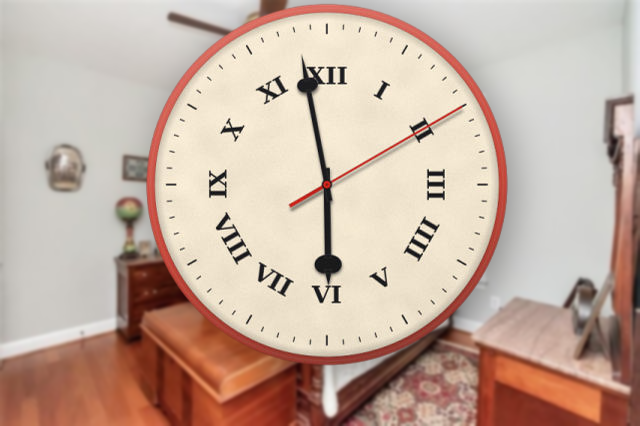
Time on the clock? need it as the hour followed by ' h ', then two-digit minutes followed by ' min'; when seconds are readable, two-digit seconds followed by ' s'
5 h 58 min 10 s
